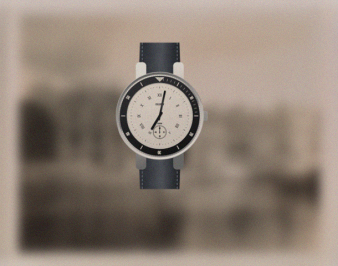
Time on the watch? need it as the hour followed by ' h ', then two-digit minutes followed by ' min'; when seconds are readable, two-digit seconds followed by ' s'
7 h 02 min
